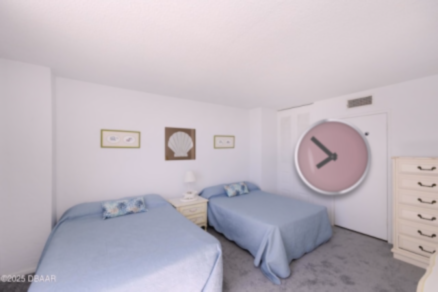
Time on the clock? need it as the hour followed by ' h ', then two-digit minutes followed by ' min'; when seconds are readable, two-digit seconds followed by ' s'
7 h 52 min
